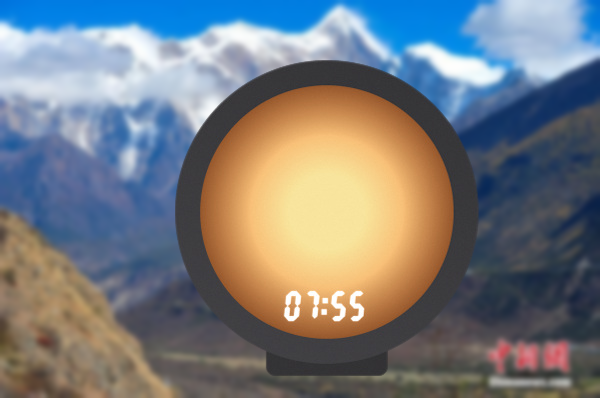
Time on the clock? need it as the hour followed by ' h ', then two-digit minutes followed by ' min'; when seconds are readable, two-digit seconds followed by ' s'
7 h 55 min
